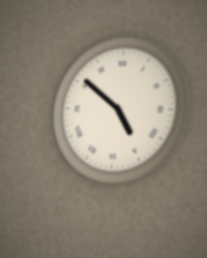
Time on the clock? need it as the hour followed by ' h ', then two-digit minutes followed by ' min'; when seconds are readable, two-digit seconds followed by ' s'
4 h 51 min
